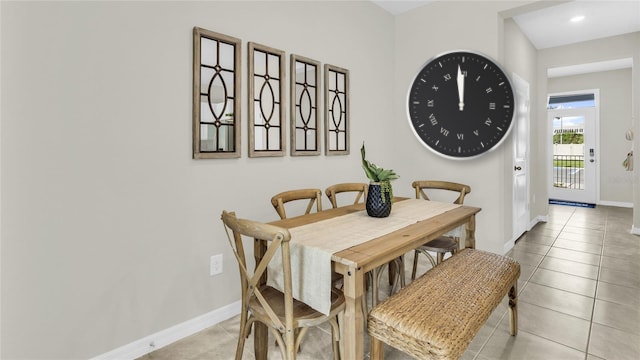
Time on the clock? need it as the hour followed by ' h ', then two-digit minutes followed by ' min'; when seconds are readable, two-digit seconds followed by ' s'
11 h 59 min
